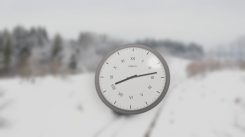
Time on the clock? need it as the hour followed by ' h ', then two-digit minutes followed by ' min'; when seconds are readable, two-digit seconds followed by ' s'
8 h 13 min
